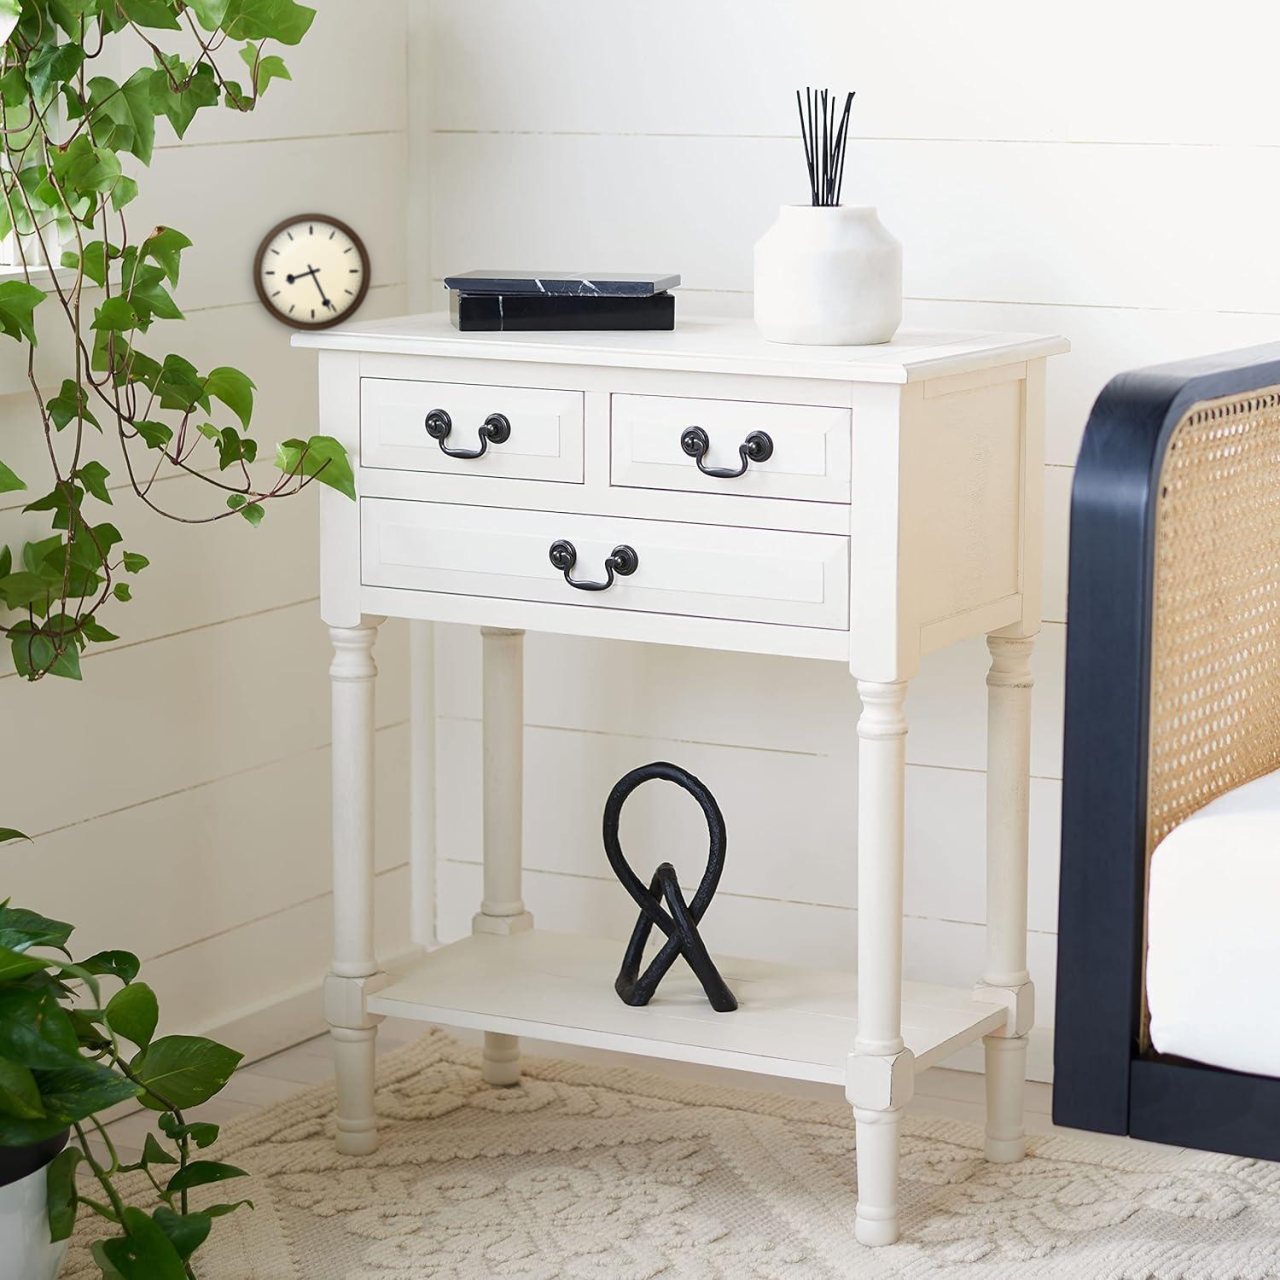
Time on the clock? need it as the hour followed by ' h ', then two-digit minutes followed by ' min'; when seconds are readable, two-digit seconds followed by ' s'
8 h 26 min
